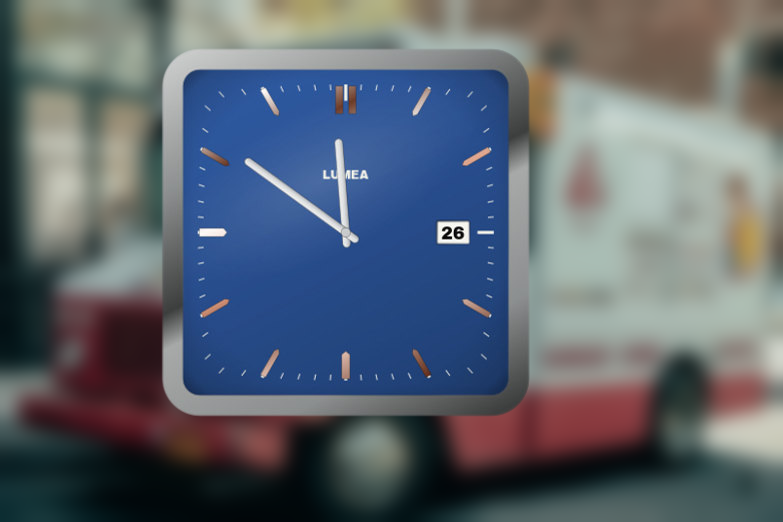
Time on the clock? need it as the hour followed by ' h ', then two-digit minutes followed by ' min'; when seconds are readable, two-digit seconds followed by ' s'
11 h 51 min
